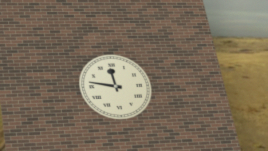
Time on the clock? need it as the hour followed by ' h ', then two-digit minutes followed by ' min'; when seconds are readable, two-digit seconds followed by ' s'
11 h 47 min
